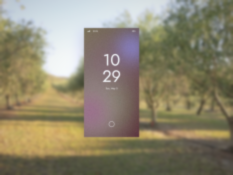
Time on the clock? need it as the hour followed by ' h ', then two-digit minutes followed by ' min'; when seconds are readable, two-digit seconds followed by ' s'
10 h 29 min
